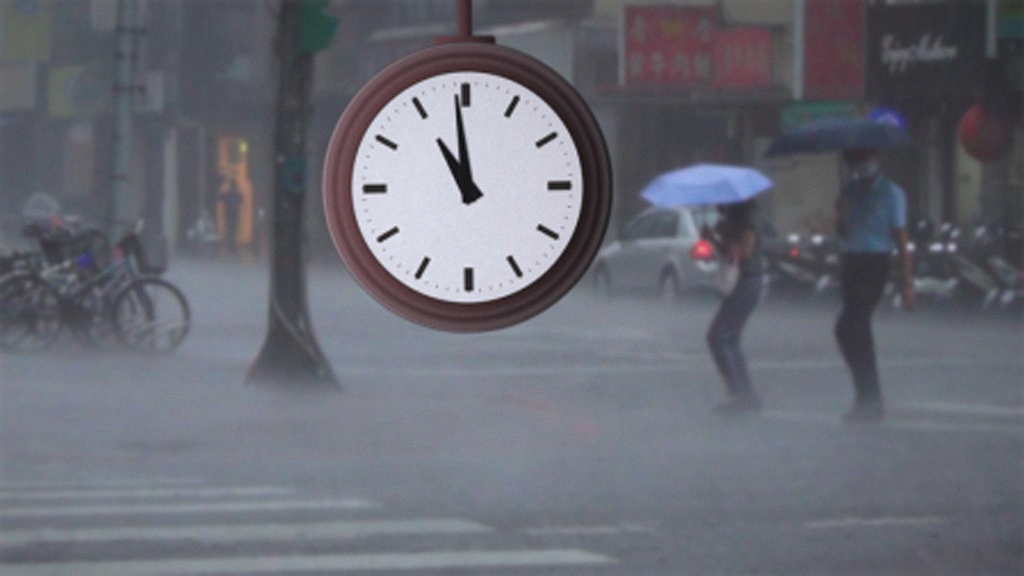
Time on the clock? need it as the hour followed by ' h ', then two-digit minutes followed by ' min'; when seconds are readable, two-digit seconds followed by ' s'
10 h 59 min
